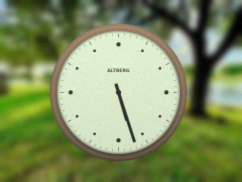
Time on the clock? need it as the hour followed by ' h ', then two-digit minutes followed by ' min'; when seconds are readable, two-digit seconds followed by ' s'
5 h 27 min
